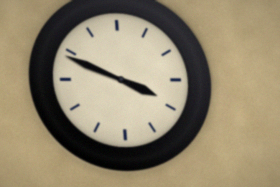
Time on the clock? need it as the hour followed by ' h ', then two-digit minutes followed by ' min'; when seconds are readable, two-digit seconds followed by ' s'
3 h 49 min
